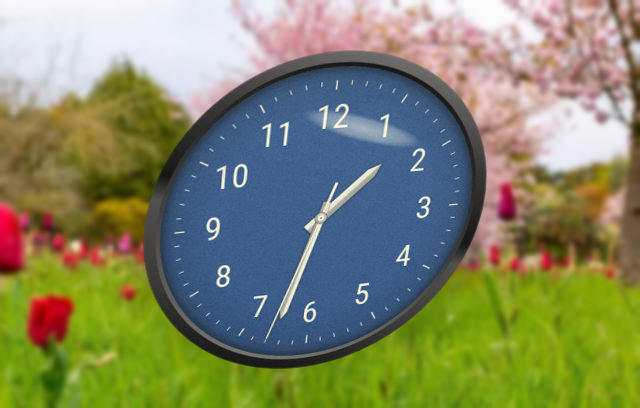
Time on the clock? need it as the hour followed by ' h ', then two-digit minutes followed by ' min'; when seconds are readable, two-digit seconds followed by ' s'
1 h 32 min 33 s
